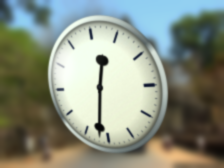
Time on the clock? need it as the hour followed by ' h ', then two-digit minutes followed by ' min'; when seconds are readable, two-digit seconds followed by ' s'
12 h 32 min
